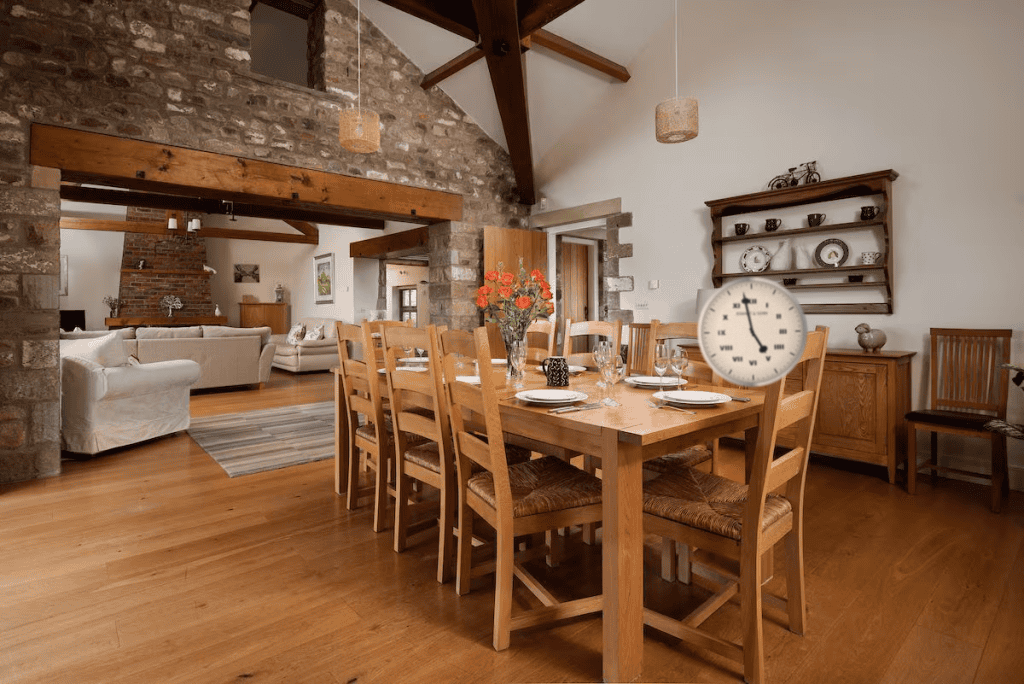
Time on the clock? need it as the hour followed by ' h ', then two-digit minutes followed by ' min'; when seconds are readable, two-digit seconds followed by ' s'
4 h 58 min
